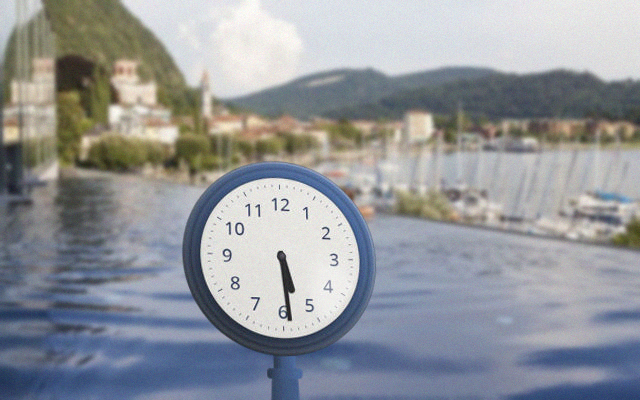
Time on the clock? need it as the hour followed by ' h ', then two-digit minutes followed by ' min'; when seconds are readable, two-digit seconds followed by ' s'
5 h 29 min
